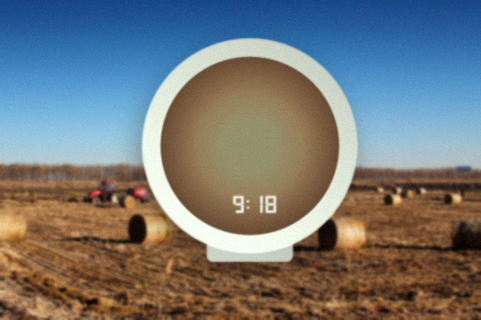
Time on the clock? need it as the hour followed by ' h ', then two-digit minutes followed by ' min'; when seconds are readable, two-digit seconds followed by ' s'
9 h 18 min
